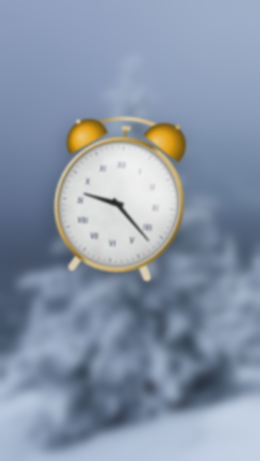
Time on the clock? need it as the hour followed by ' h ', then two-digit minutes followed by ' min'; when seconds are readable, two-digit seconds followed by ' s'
9 h 22 min
